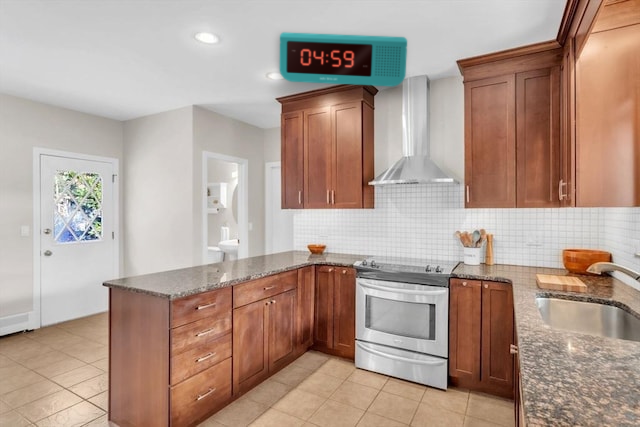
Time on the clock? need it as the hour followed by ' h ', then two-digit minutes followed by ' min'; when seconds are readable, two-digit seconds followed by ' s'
4 h 59 min
